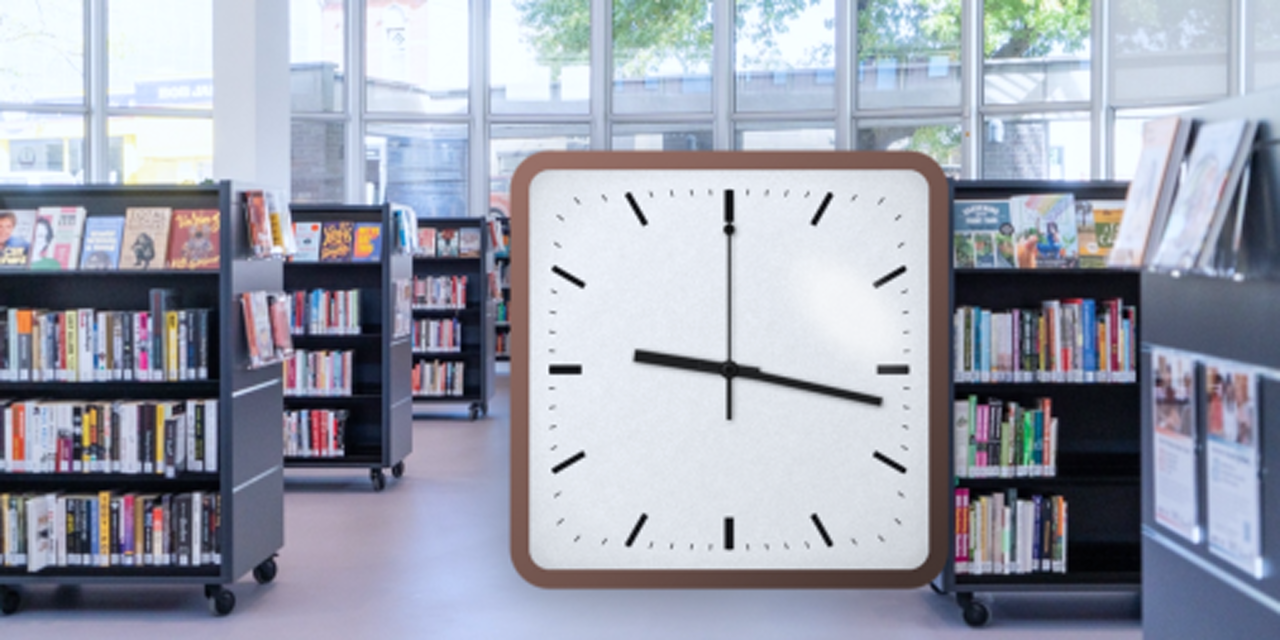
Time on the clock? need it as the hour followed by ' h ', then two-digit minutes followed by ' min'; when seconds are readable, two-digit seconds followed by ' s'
9 h 17 min 00 s
